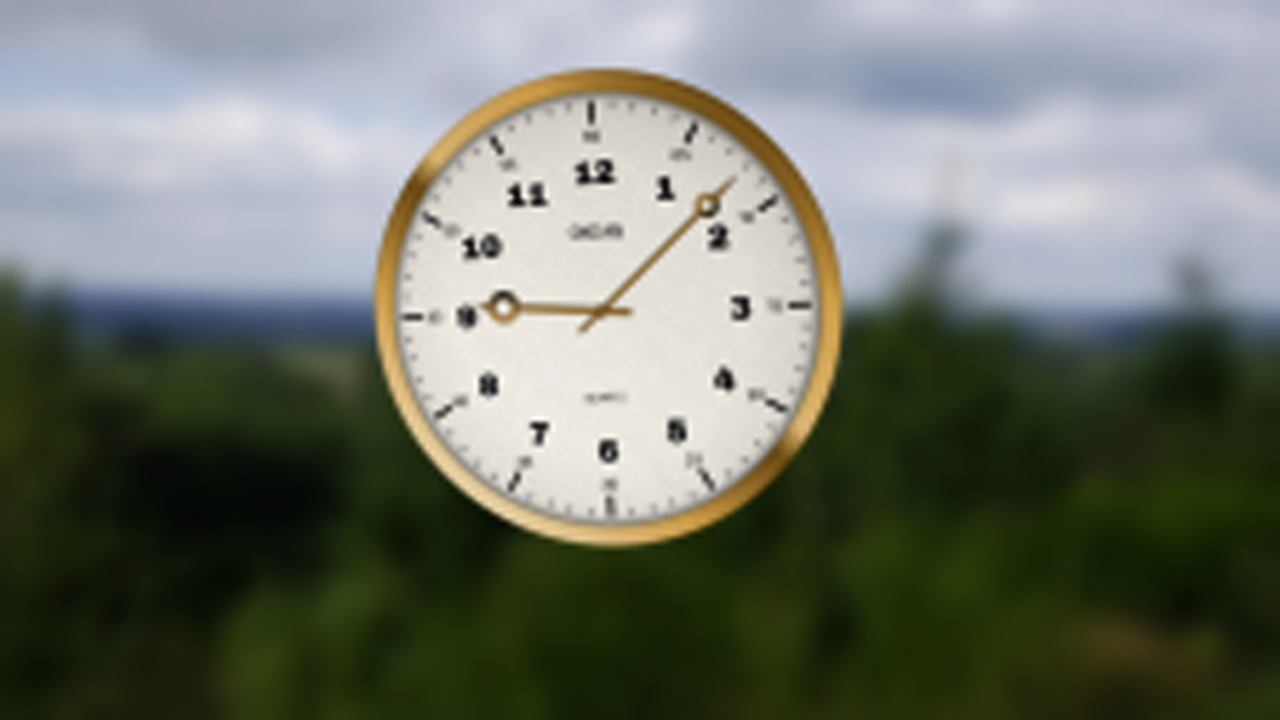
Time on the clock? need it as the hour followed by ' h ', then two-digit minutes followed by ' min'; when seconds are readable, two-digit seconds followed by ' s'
9 h 08 min
